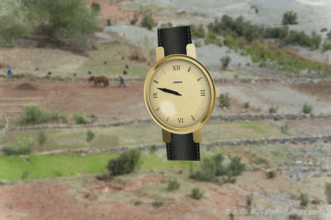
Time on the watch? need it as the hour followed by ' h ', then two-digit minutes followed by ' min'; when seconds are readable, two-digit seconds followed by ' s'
9 h 48 min
